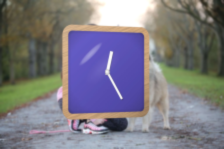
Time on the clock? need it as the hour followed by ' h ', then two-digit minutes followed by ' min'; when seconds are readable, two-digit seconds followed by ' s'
12 h 25 min
